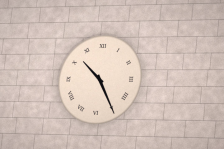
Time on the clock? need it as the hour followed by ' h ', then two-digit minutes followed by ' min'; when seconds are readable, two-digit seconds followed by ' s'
10 h 25 min
